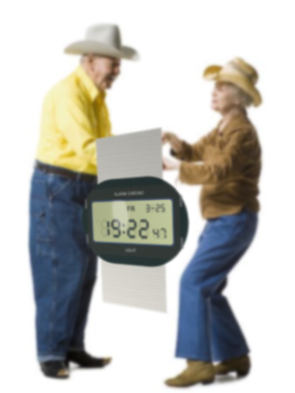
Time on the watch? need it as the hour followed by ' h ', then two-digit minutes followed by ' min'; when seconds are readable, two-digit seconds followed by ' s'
19 h 22 min
